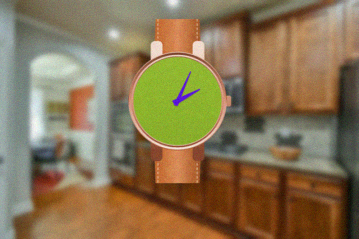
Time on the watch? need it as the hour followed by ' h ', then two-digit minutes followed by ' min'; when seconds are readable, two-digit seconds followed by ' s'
2 h 04 min
